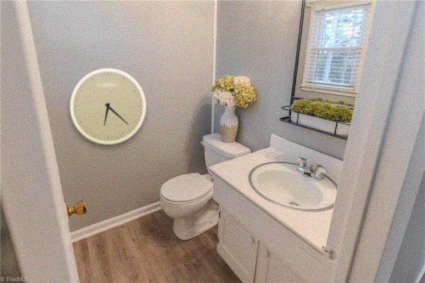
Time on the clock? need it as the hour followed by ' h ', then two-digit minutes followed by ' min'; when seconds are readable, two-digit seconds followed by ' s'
6 h 22 min
